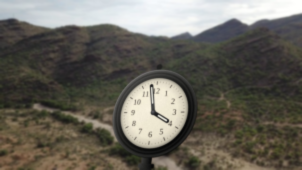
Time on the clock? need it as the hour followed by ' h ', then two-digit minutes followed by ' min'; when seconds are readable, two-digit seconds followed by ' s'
3 h 58 min
